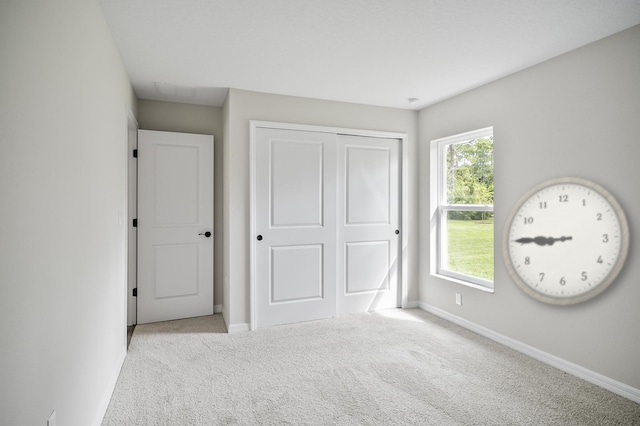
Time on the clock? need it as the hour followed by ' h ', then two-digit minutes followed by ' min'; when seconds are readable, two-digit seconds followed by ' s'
8 h 45 min
